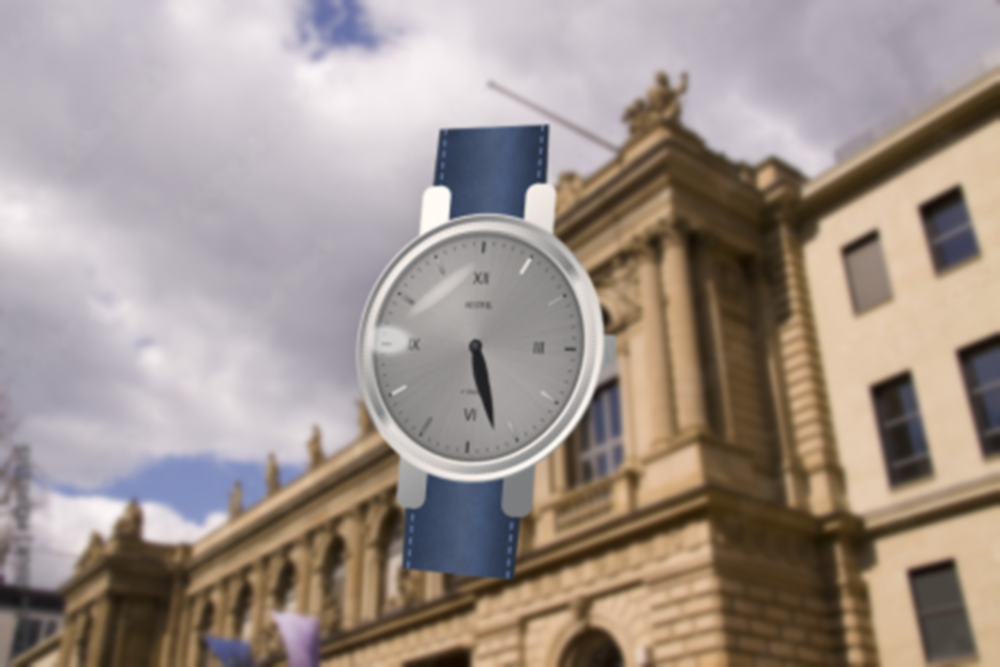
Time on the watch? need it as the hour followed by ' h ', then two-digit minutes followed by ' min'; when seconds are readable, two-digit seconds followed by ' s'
5 h 27 min
